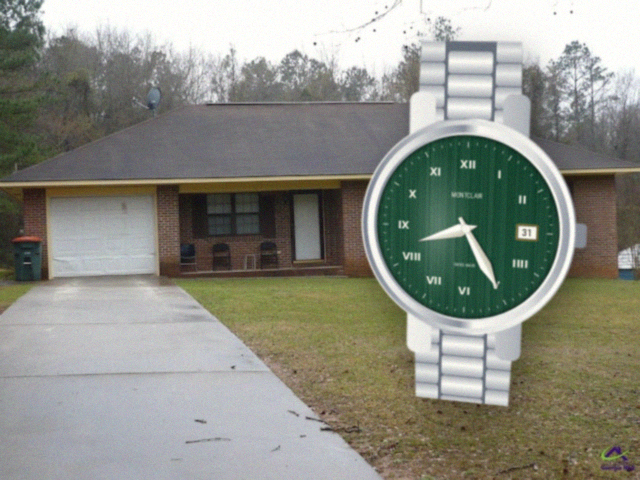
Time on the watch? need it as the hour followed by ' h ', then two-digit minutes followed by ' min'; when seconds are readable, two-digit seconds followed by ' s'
8 h 25 min
